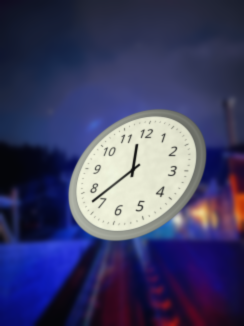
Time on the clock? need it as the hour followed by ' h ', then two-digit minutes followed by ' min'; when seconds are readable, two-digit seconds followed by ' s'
11 h 37 min
